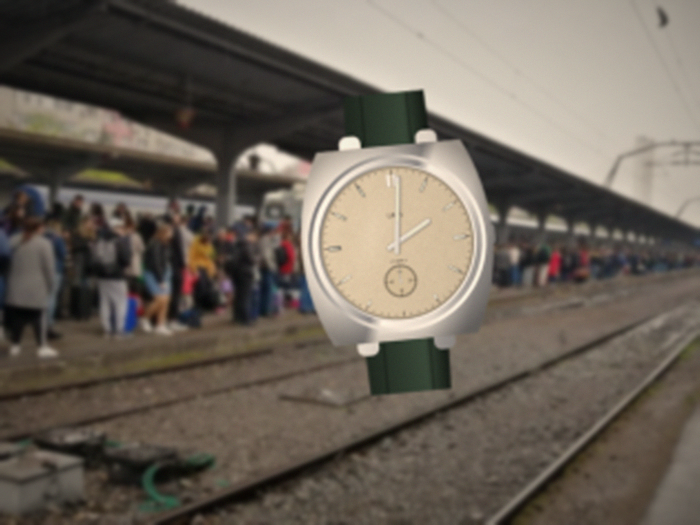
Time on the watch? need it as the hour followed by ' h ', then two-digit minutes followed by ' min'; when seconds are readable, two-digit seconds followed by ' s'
2 h 01 min
